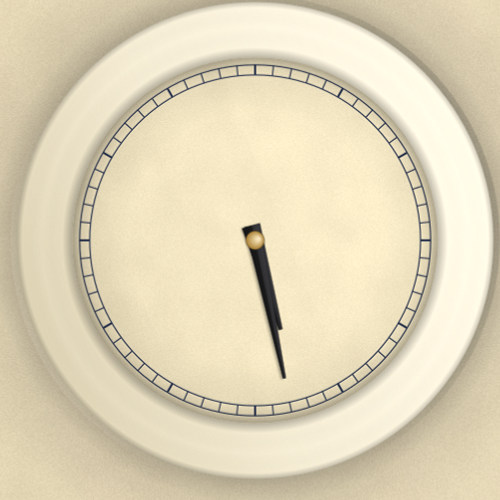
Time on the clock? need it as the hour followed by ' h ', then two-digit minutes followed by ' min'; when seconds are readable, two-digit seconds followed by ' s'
5 h 28 min
